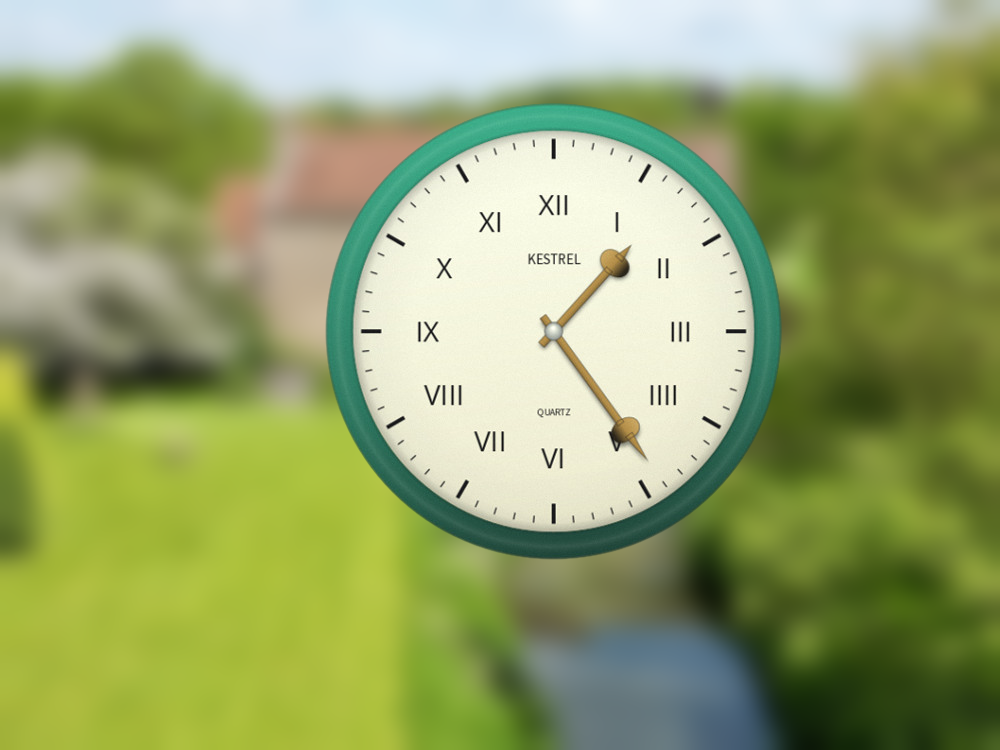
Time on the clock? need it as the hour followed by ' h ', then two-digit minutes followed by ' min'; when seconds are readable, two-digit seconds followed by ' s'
1 h 24 min
